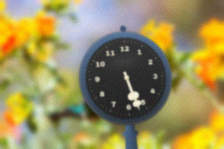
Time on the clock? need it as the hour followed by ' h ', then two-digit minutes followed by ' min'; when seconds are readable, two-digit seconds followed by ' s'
5 h 27 min
